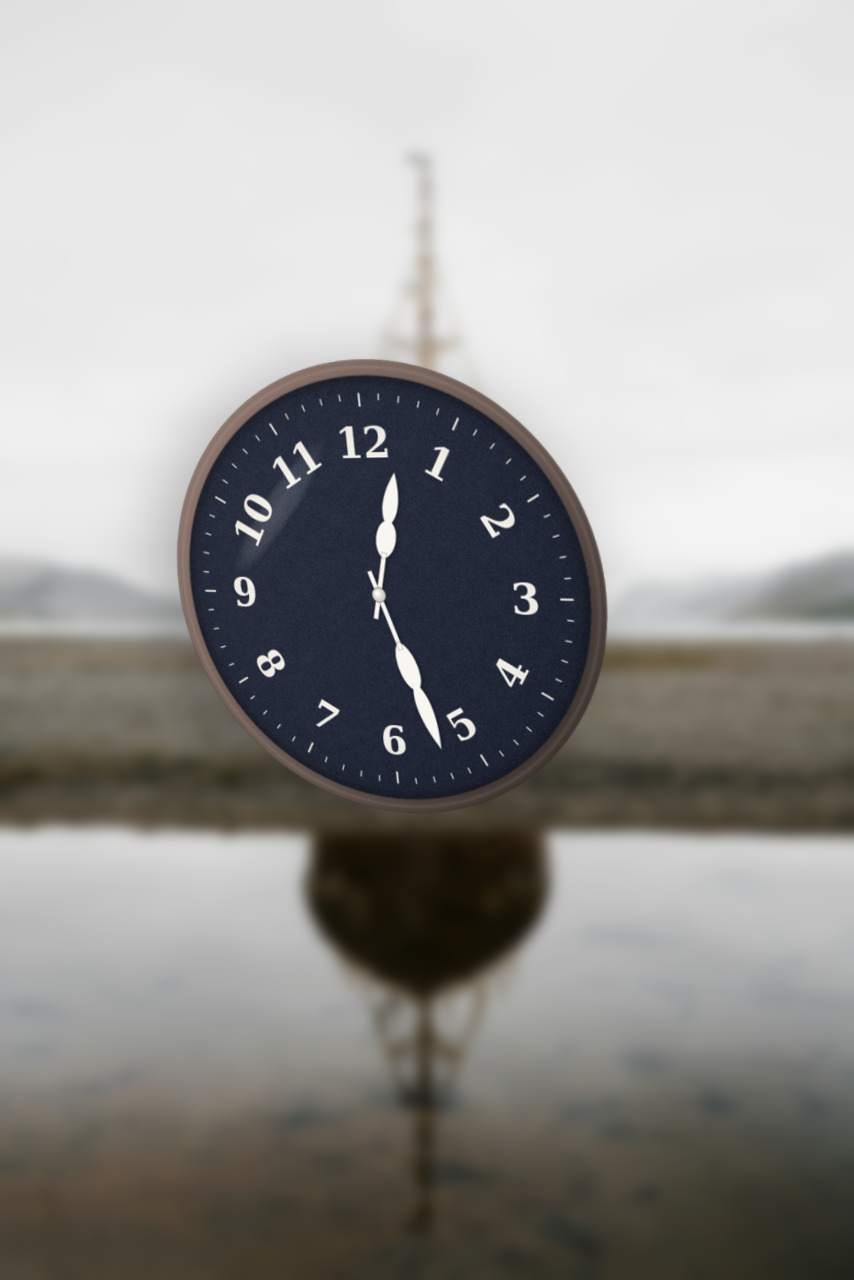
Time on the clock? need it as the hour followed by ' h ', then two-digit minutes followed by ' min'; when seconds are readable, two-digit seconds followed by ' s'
12 h 27 min
